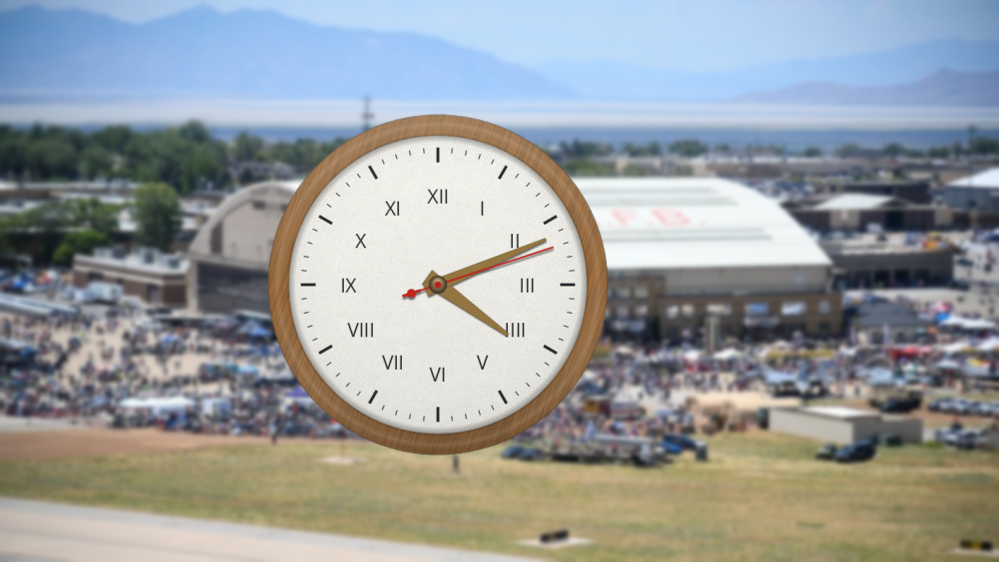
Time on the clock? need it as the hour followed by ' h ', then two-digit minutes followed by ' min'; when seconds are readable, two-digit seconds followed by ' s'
4 h 11 min 12 s
